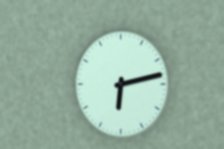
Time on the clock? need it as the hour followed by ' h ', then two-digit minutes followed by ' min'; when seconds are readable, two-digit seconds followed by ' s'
6 h 13 min
